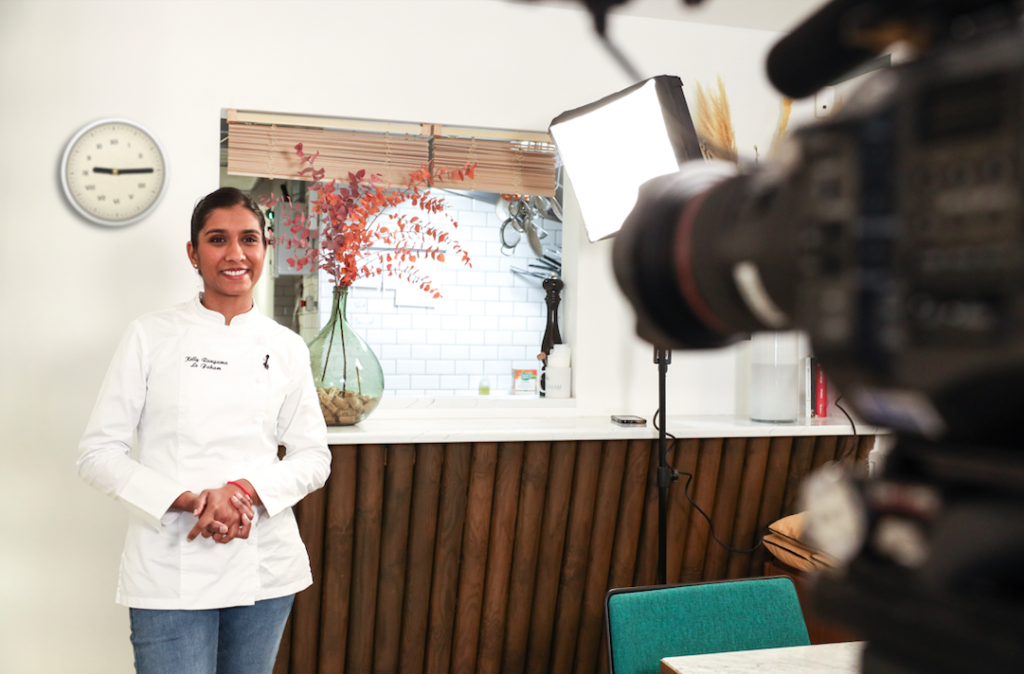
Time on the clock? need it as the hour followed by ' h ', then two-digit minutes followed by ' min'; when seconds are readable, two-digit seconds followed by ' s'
9 h 15 min
